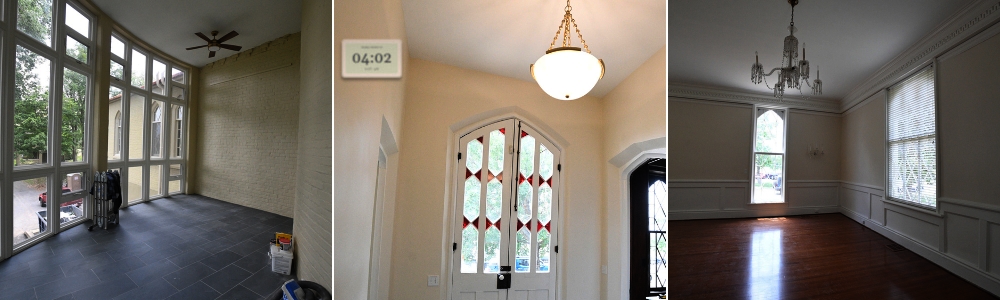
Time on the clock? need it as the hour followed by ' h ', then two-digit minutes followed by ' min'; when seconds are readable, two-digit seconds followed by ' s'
4 h 02 min
